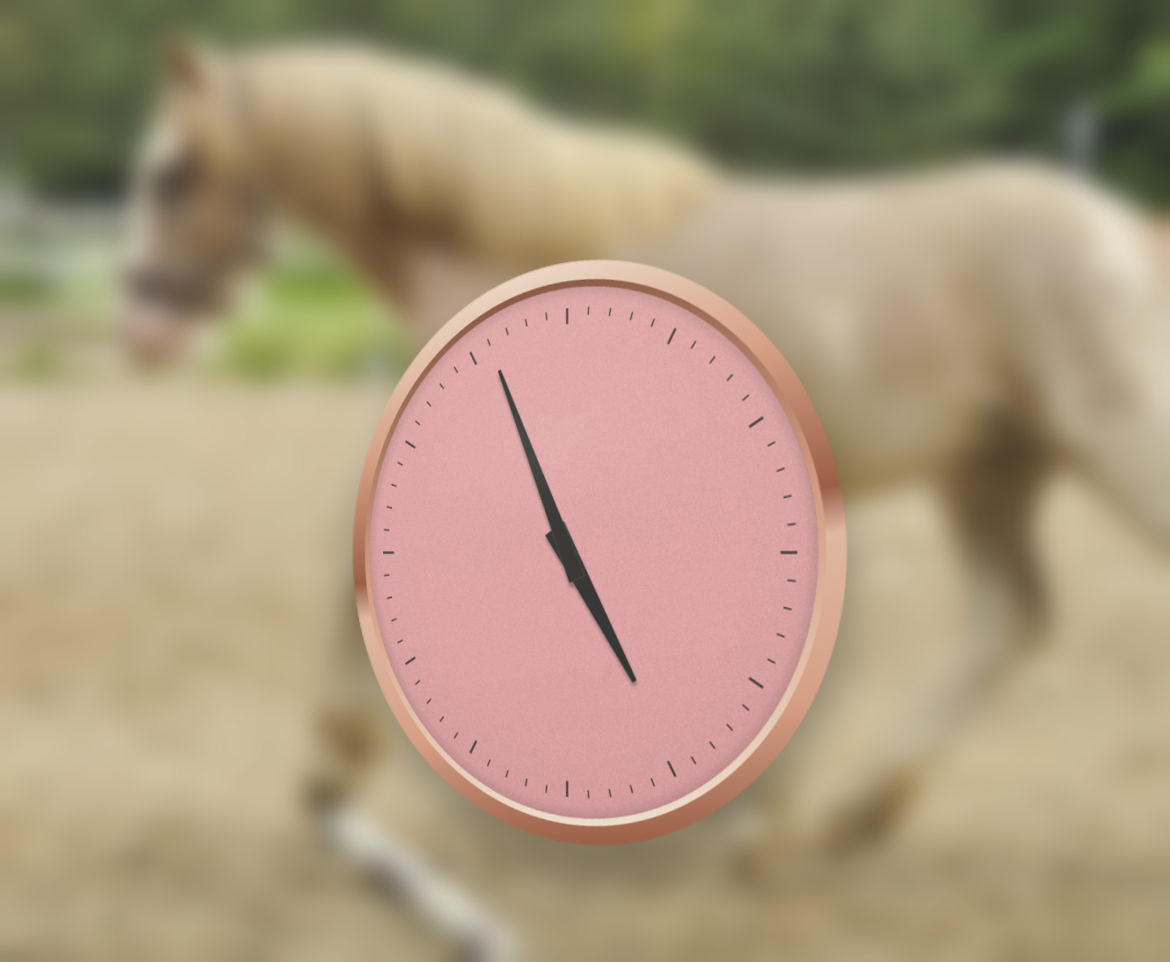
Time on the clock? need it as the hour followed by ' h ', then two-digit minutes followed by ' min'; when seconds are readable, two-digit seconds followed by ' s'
4 h 56 min
